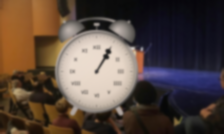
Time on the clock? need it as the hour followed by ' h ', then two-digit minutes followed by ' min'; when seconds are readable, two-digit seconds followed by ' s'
1 h 05 min
